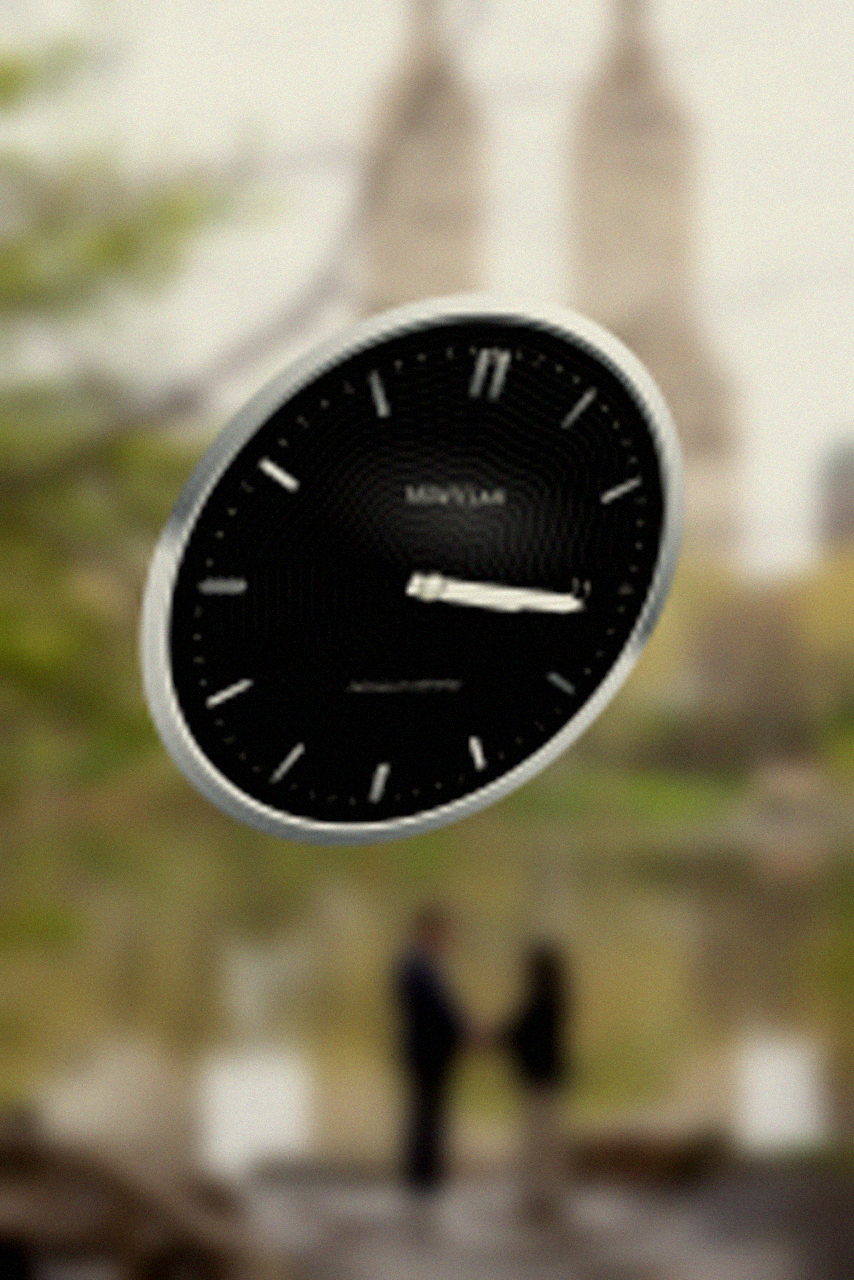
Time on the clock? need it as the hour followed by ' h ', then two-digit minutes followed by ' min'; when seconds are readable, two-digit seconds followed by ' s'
3 h 16 min
